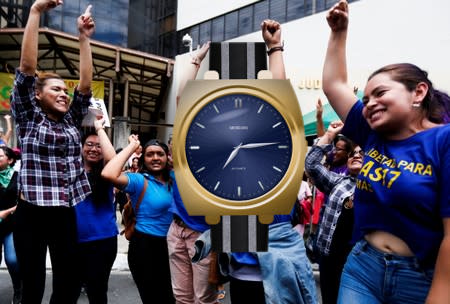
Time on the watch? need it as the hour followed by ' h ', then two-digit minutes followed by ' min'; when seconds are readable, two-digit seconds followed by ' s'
7 h 14 min
